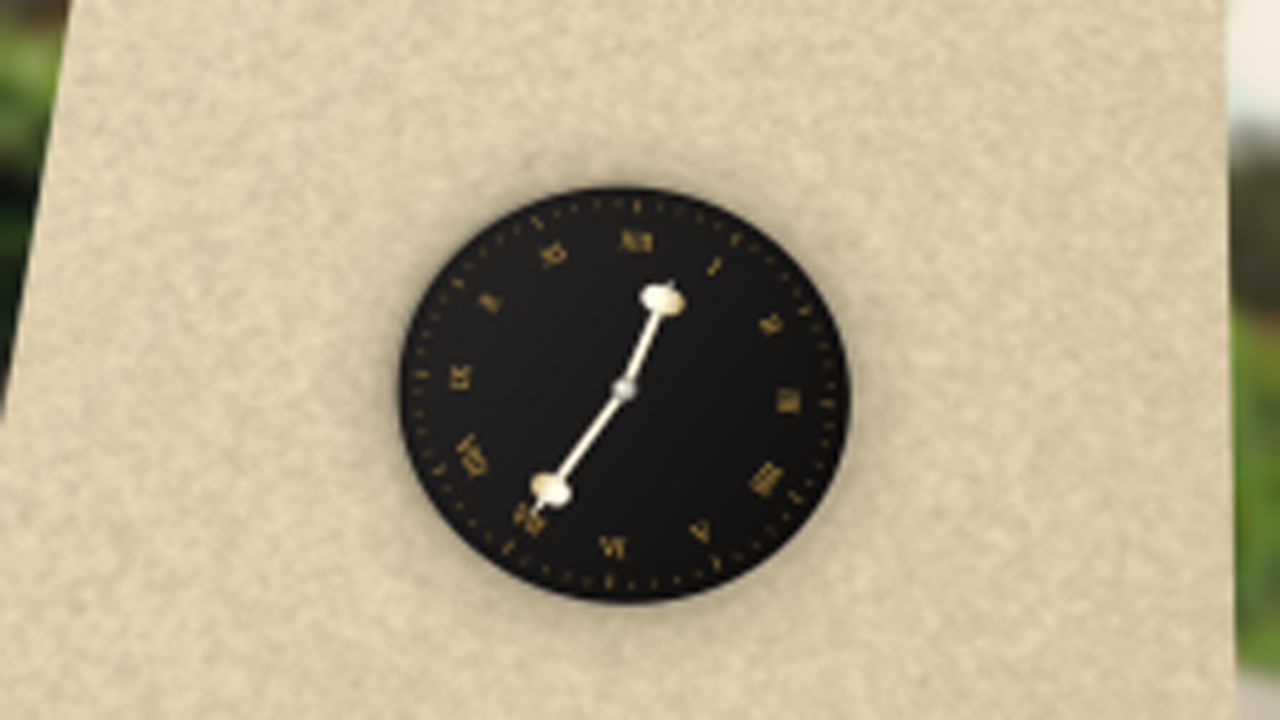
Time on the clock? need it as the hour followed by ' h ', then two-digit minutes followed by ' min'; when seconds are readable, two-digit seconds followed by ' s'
12 h 35 min
